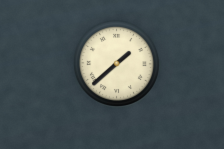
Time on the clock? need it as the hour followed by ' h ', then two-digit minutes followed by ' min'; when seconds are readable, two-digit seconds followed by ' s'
1 h 38 min
